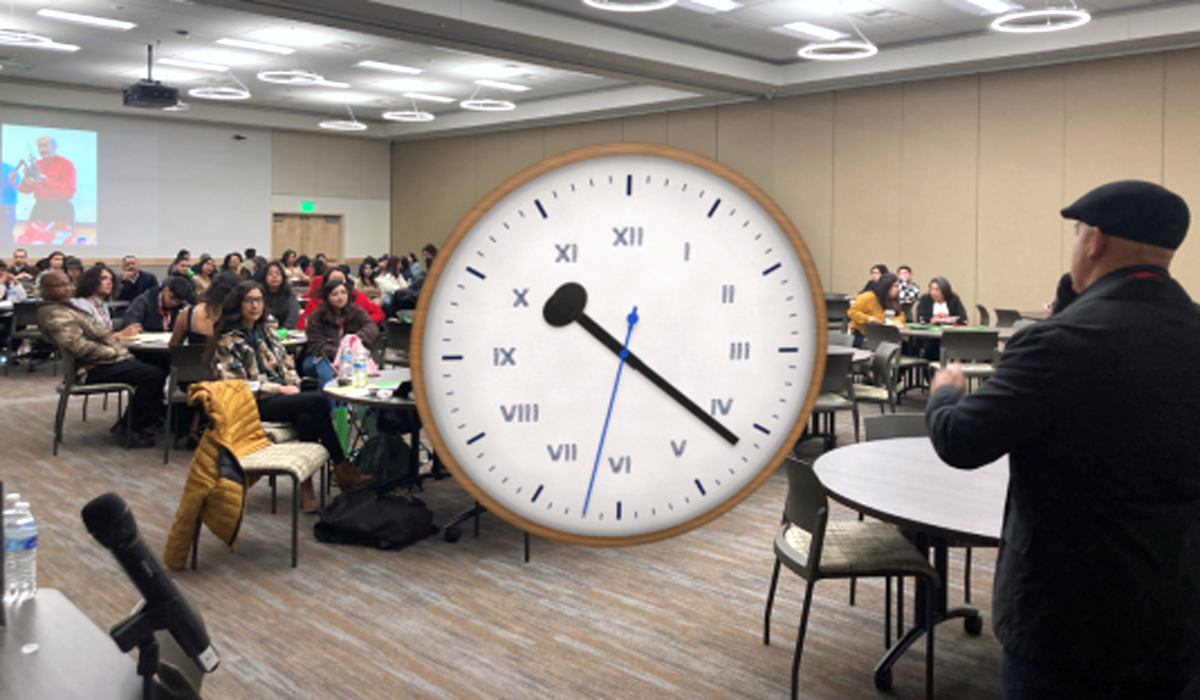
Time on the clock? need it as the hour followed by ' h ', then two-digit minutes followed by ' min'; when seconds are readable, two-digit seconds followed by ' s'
10 h 21 min 32 s
